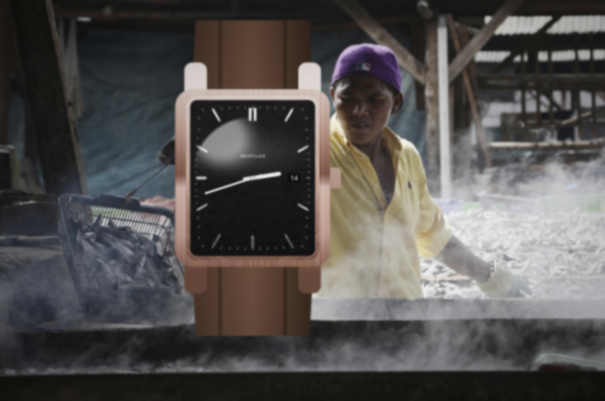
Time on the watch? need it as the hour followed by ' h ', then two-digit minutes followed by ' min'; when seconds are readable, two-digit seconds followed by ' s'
2 h 42 min
